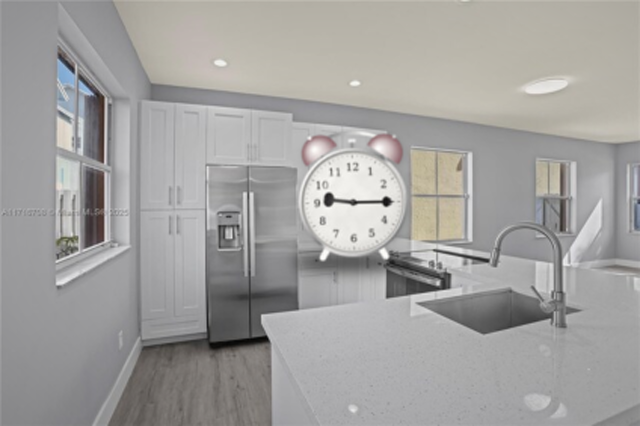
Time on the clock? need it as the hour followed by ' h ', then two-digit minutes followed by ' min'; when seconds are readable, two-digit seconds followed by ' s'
9 h 15 min
